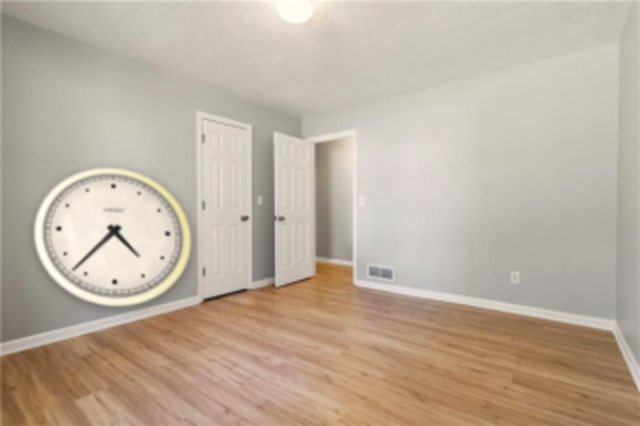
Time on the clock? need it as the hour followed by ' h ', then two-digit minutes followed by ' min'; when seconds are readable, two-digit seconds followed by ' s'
4 h 37 min
